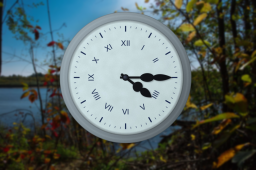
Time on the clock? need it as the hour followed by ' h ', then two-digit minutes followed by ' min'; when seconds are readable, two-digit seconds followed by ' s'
4 h 15 min
